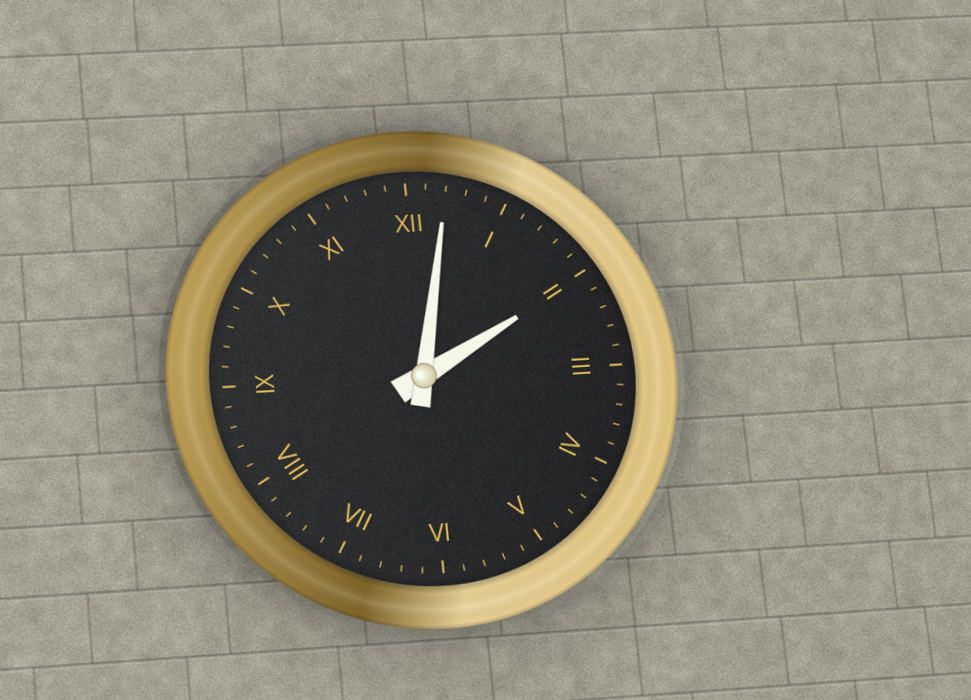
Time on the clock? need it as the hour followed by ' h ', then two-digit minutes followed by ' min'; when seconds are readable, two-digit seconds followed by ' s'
2 h 02 min
